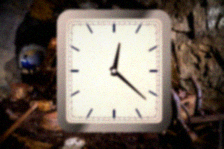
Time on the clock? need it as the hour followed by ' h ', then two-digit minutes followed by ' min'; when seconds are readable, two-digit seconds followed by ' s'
12 h 22 min
